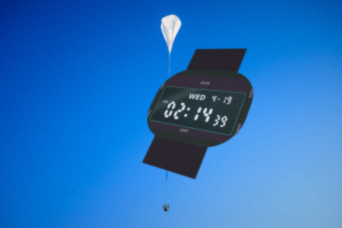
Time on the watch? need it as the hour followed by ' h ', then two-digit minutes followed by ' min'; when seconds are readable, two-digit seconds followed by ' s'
2 h 14 min 39 s
